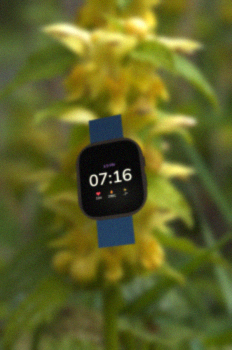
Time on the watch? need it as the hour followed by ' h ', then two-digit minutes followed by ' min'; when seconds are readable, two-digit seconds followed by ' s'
7 h 16 min
